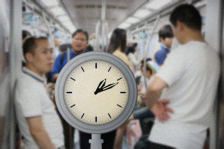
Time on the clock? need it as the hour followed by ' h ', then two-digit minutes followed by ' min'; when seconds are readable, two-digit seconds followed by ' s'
1 h 11 min
